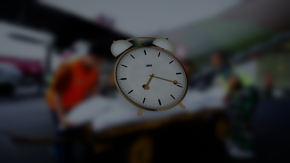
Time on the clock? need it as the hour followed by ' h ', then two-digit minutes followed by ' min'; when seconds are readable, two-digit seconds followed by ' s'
7 h 19 min
